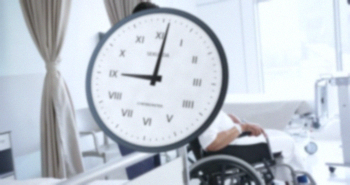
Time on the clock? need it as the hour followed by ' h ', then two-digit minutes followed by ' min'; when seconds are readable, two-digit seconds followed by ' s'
9 h 01 min
